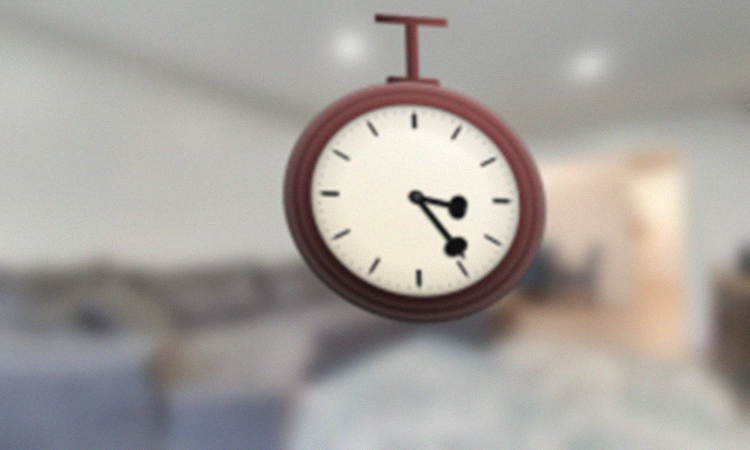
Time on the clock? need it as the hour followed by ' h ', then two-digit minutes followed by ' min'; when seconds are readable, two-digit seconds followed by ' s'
3 h 24 min
